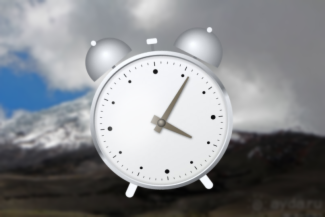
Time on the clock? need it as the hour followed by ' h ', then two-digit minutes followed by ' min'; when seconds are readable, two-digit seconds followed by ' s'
4 h 06 min
